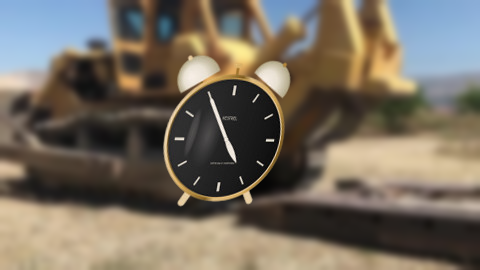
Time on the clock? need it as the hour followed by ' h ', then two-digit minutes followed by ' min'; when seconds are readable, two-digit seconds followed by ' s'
4 h 55 min
